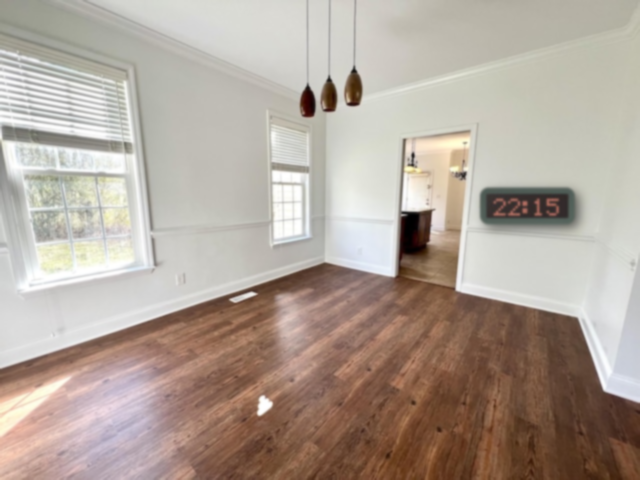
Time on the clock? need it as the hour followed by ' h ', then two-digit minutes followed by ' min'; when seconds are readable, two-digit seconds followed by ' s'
22 h 15 min
